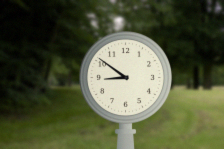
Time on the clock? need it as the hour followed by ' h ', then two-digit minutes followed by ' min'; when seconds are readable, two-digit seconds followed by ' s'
8 h 51 min
